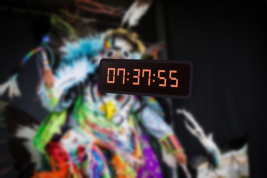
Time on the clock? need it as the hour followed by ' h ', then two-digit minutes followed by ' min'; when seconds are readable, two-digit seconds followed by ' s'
7 h 37 min 55 s
